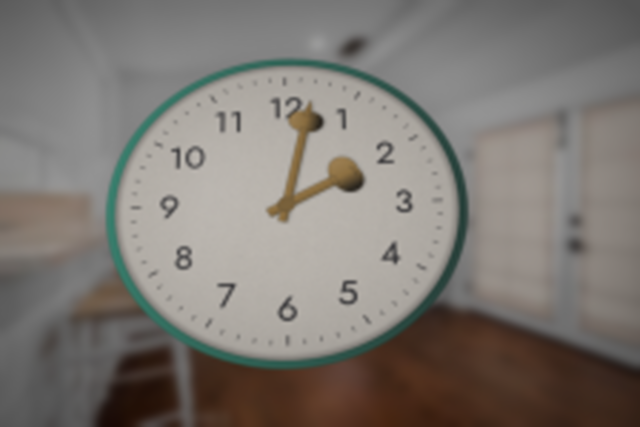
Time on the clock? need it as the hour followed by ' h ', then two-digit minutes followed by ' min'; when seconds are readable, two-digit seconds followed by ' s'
2 h 02 min
